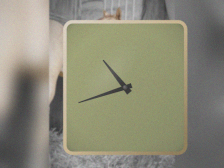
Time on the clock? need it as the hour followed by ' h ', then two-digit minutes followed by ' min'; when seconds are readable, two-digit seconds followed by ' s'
10 h 42 min
